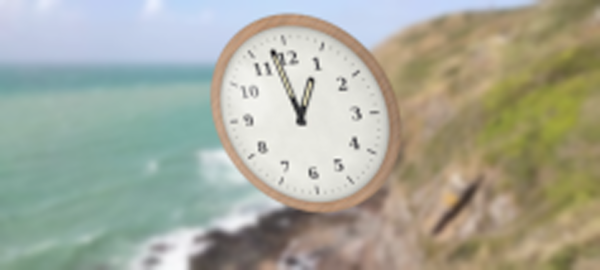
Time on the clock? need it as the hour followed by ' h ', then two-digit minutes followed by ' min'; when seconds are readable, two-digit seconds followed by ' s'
12 h 58 min
